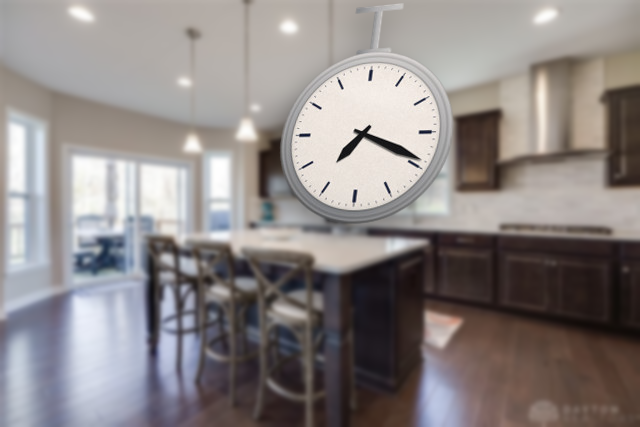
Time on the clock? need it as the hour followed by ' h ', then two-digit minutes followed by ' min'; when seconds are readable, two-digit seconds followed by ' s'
7 h 19 min
